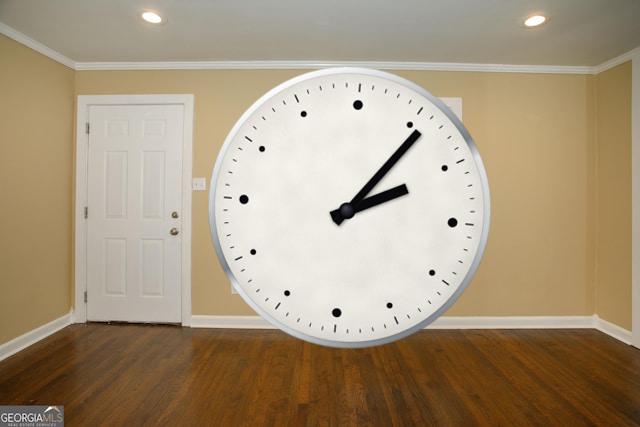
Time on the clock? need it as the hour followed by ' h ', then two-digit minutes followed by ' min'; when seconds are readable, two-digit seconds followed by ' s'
2 h 06 min
